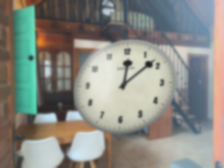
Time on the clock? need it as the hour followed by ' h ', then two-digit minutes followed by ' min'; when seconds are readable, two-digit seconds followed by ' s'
12 h 08 min
